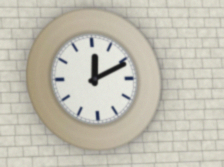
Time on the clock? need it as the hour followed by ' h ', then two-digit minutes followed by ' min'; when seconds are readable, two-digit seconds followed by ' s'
12 h 11 min
